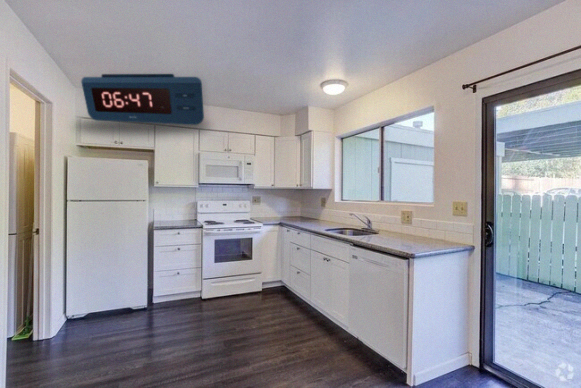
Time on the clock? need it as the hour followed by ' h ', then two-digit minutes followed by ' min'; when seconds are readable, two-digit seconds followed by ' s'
6 h 47 min
